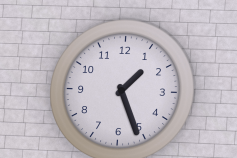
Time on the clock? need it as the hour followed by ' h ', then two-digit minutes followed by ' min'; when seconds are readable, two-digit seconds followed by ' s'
1 h 26 min
